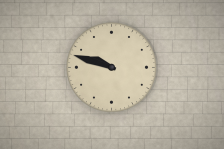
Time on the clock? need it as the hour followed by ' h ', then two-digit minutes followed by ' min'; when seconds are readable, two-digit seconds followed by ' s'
9 h 48 min
